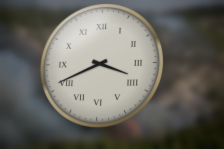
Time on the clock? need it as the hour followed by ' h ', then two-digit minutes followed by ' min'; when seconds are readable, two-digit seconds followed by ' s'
3 h 41 min
